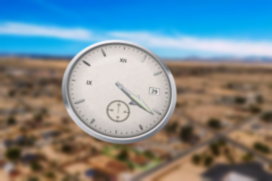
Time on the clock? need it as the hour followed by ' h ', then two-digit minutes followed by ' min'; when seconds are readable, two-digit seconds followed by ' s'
4 h 21 min
